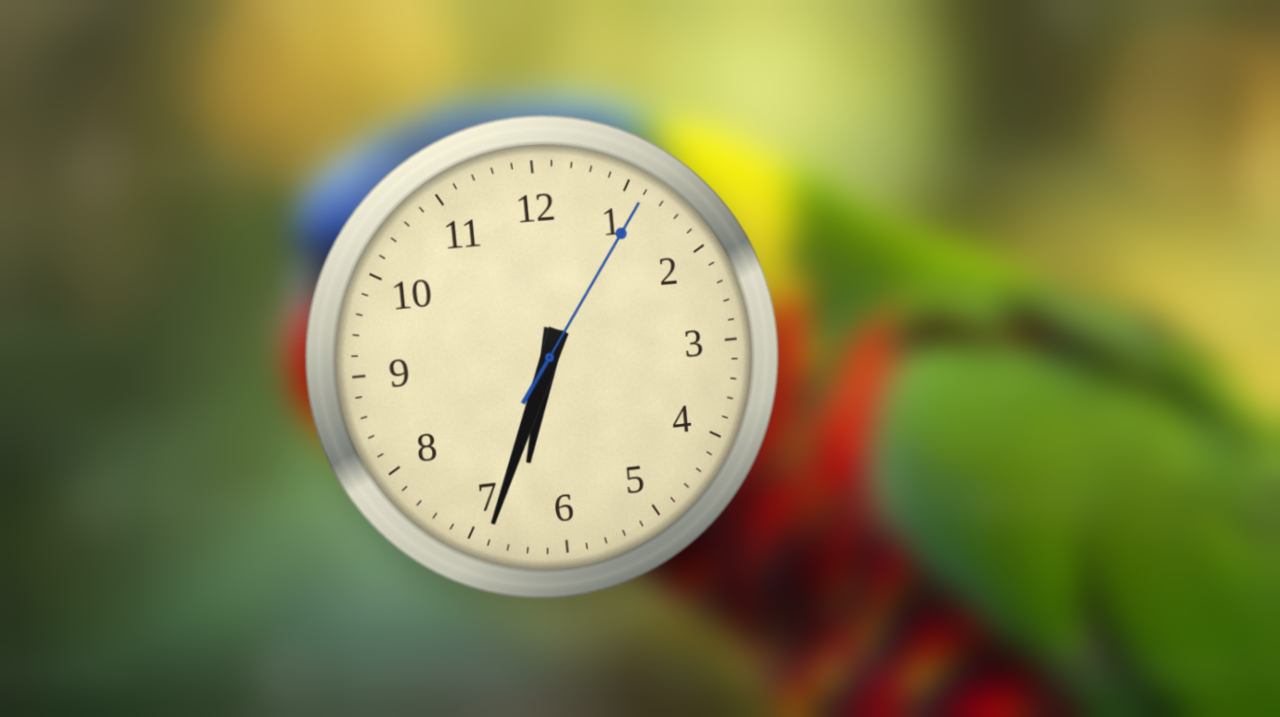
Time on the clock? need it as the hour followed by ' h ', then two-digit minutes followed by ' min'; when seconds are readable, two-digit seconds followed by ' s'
6 h 34 min 06 s
